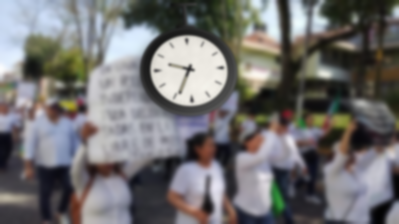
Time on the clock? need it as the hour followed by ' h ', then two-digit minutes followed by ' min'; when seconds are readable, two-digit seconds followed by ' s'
9 h 34 min
